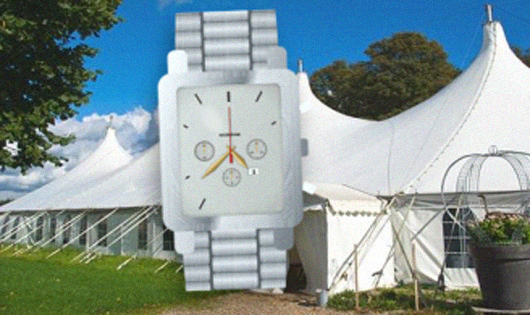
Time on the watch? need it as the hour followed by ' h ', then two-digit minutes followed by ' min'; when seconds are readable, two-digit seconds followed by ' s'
4 h 38 min
